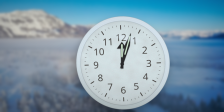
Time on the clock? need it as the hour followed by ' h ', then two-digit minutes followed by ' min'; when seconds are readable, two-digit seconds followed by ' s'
12 h 03 min
